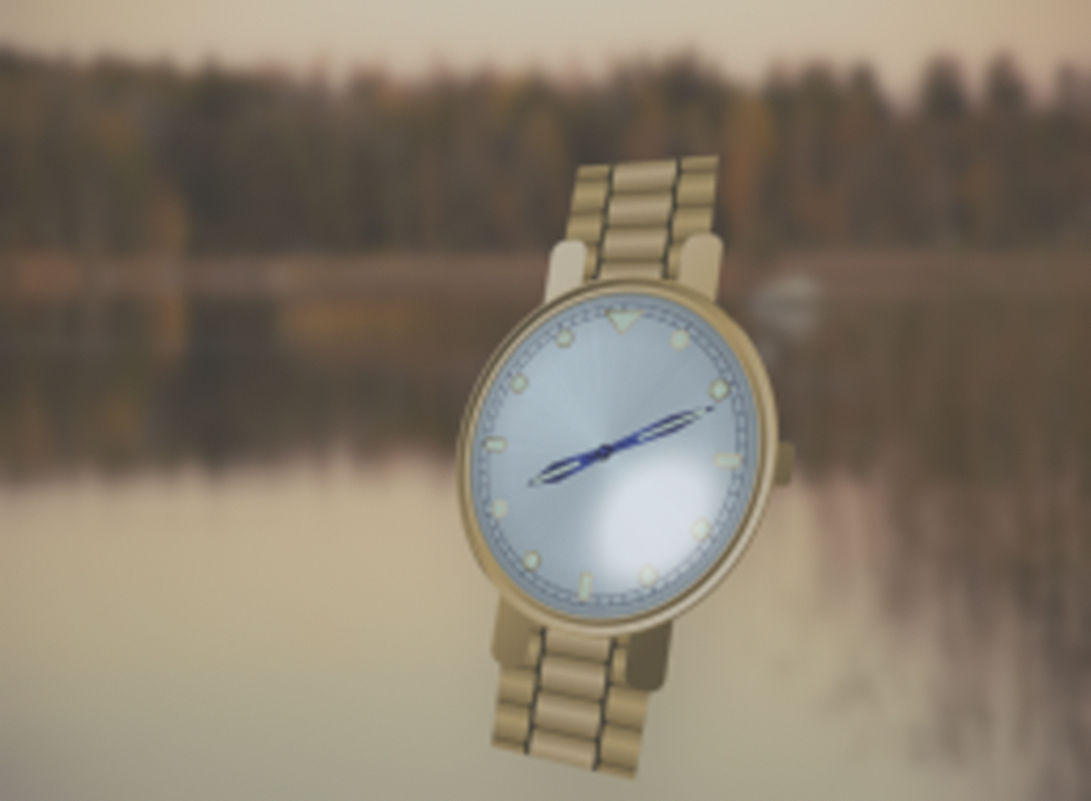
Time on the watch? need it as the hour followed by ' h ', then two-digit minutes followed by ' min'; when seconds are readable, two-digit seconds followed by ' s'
8 h 11 min
